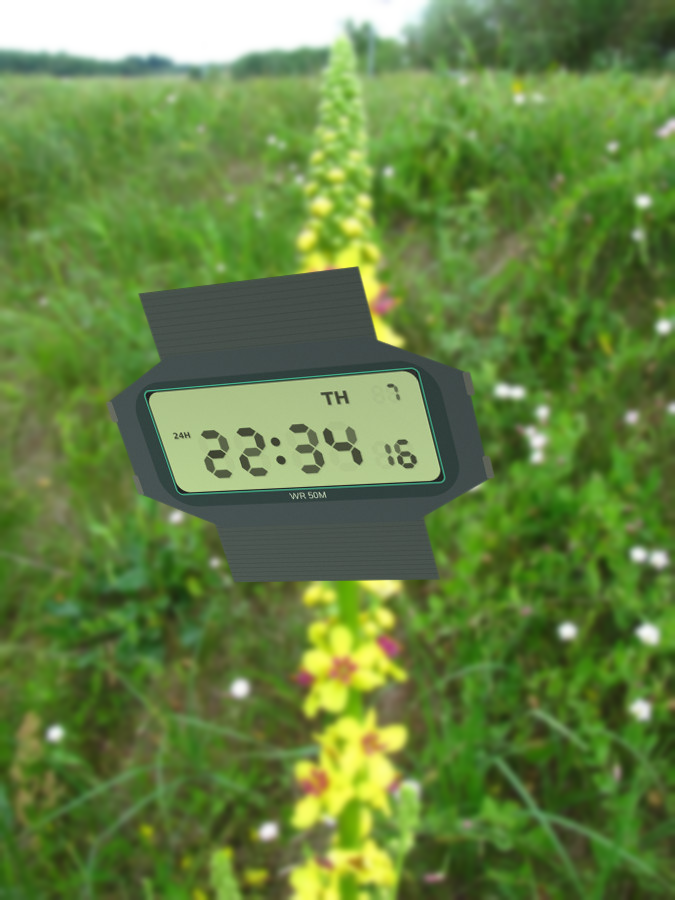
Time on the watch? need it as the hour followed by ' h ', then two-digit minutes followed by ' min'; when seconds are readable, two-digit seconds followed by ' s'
22 h 34 min 16 s
